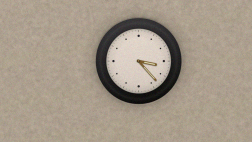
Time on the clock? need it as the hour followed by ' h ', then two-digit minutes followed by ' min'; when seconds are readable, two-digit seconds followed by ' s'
3 h 23 min
